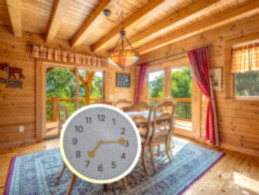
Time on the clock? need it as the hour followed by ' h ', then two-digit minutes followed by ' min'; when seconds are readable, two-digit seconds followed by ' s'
7 h 14 min
